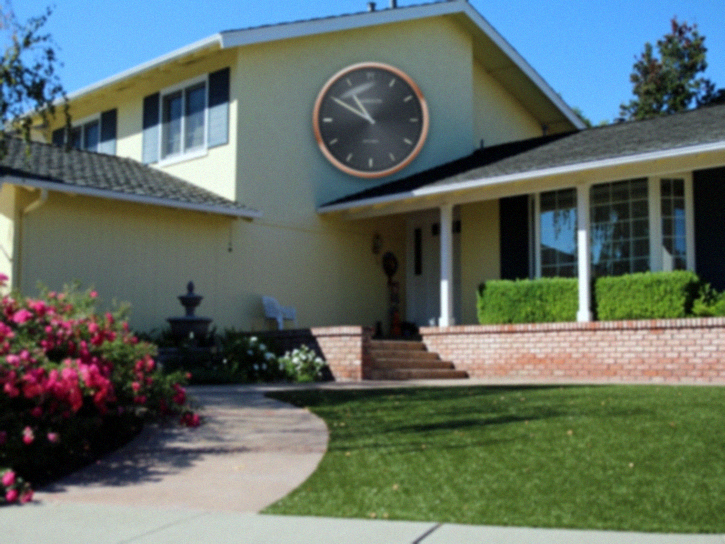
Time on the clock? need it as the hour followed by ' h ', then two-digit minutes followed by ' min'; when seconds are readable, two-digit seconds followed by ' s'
10 h 50 min
